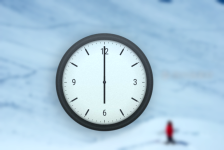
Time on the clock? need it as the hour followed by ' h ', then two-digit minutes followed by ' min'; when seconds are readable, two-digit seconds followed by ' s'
6 h 00 min
